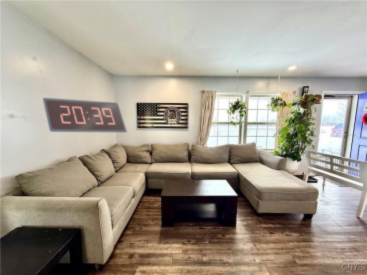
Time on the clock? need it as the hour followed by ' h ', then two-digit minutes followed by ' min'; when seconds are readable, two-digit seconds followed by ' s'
20 h 39 min
